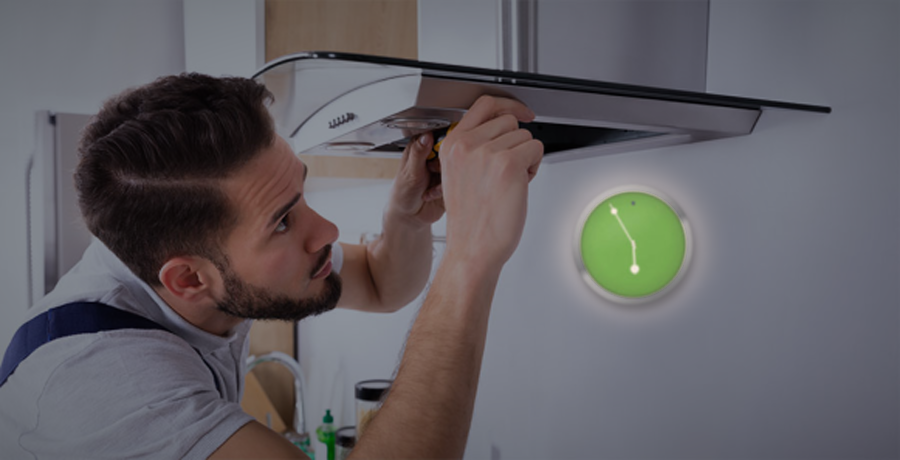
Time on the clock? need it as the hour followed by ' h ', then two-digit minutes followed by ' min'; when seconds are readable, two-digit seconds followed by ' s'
5 h 55 min
